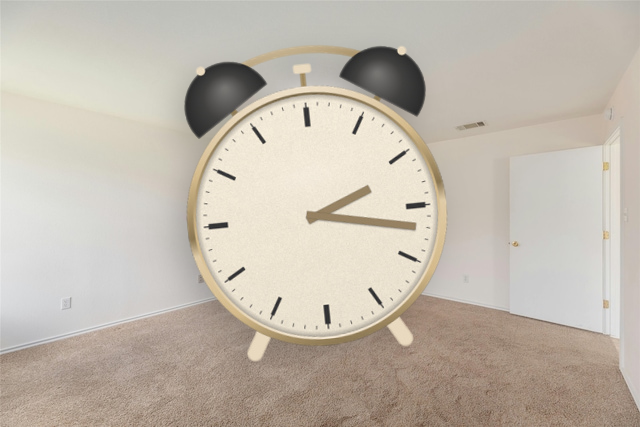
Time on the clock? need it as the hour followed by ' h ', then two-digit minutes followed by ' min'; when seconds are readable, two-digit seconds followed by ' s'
2 h 17 min
